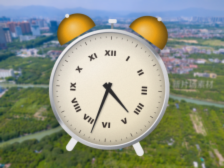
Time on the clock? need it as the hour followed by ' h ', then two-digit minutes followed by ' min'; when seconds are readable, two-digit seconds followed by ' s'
4 h 33 min
